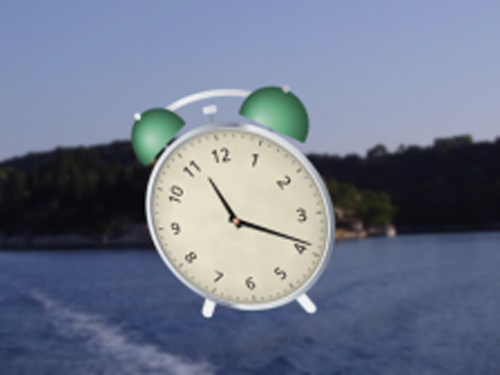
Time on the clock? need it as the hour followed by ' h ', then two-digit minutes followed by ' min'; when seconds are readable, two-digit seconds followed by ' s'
11 h 19 min
